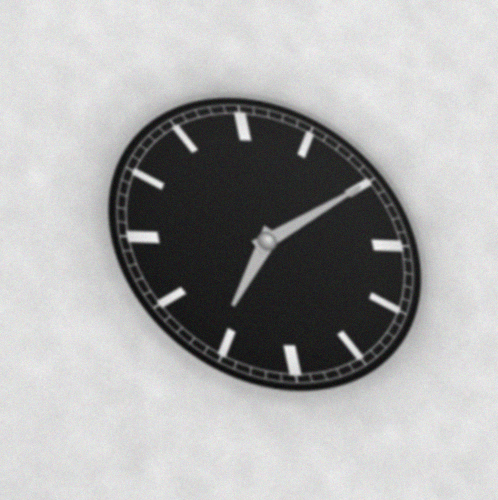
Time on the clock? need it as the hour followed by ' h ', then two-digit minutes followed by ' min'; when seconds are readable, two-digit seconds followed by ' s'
7 h 10 min
